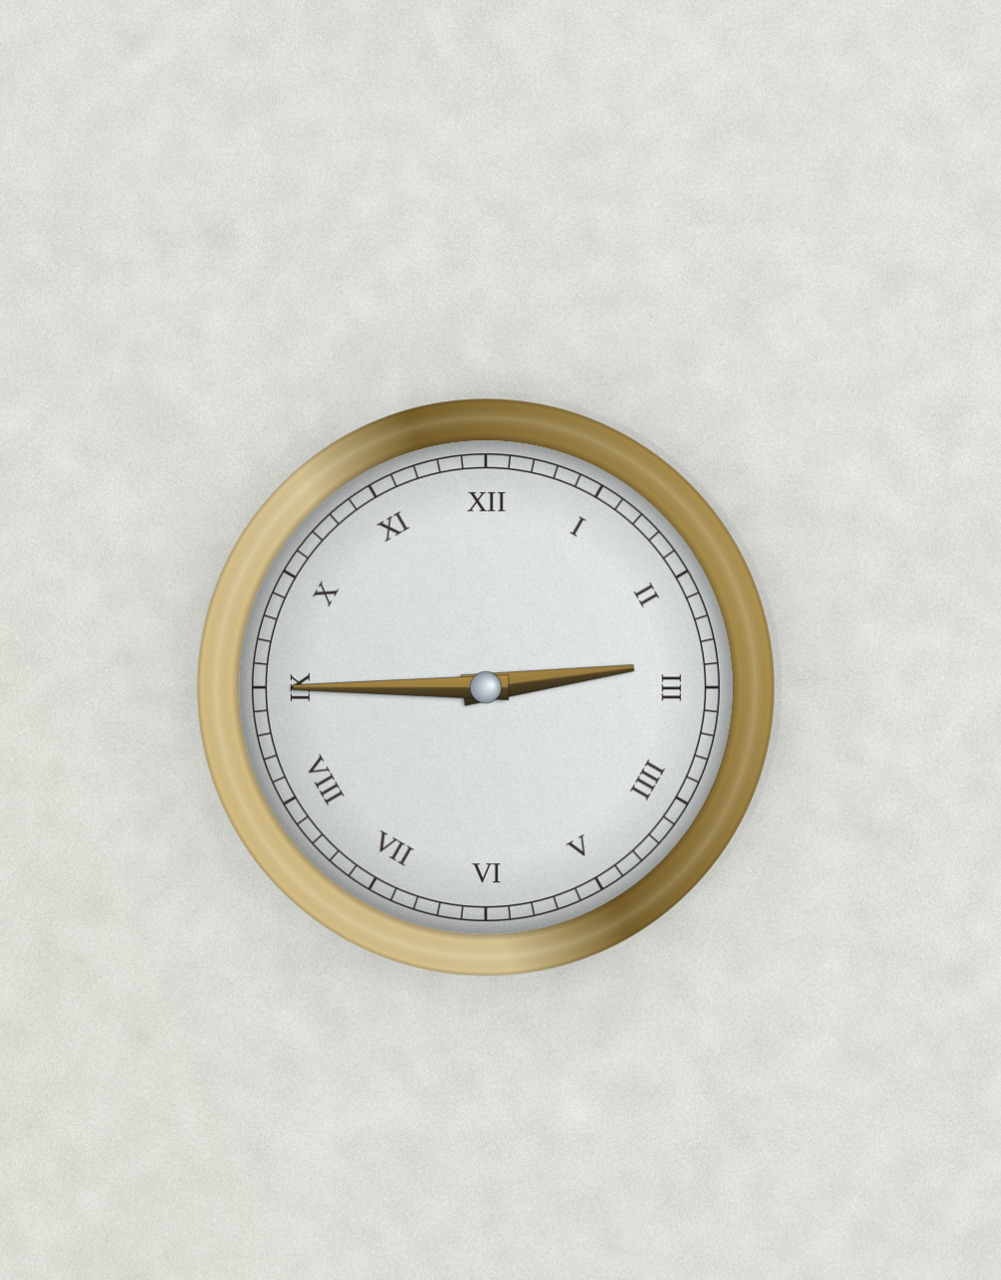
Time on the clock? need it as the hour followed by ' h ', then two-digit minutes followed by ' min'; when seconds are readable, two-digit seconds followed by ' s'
2 h 45 min
